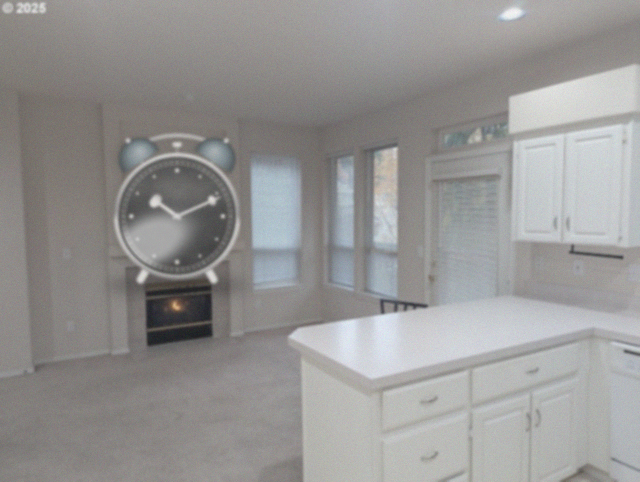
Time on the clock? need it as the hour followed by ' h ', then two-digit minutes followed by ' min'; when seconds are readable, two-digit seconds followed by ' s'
10 h 11 min
